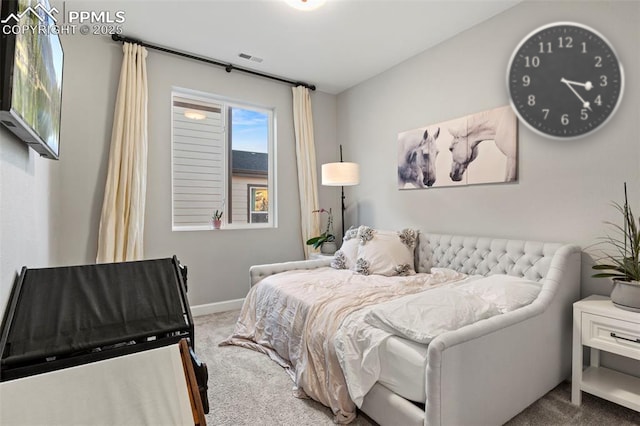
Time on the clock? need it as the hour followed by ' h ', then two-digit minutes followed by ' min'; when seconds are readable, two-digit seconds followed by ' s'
3 h 23 min
